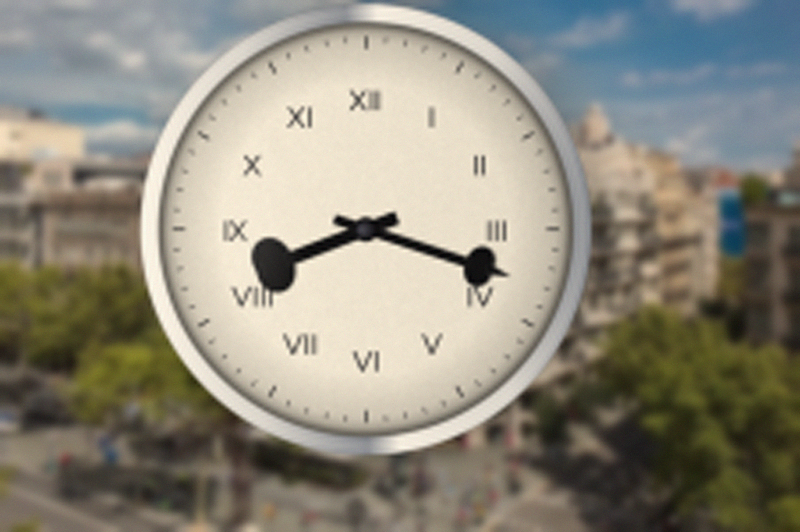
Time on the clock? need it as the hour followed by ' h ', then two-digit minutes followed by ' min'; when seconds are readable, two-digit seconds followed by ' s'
8 h 18 min
